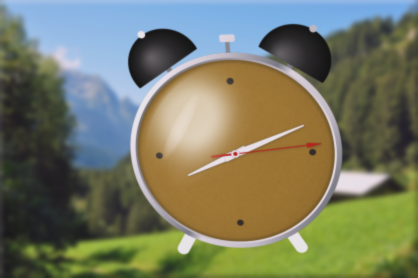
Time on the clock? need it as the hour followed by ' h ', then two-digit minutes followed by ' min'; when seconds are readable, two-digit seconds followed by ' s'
8 h 11 min 14 s
